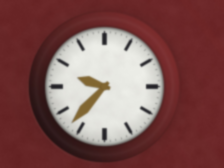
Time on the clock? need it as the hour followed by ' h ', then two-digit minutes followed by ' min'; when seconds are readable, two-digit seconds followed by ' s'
9 h 37 min
